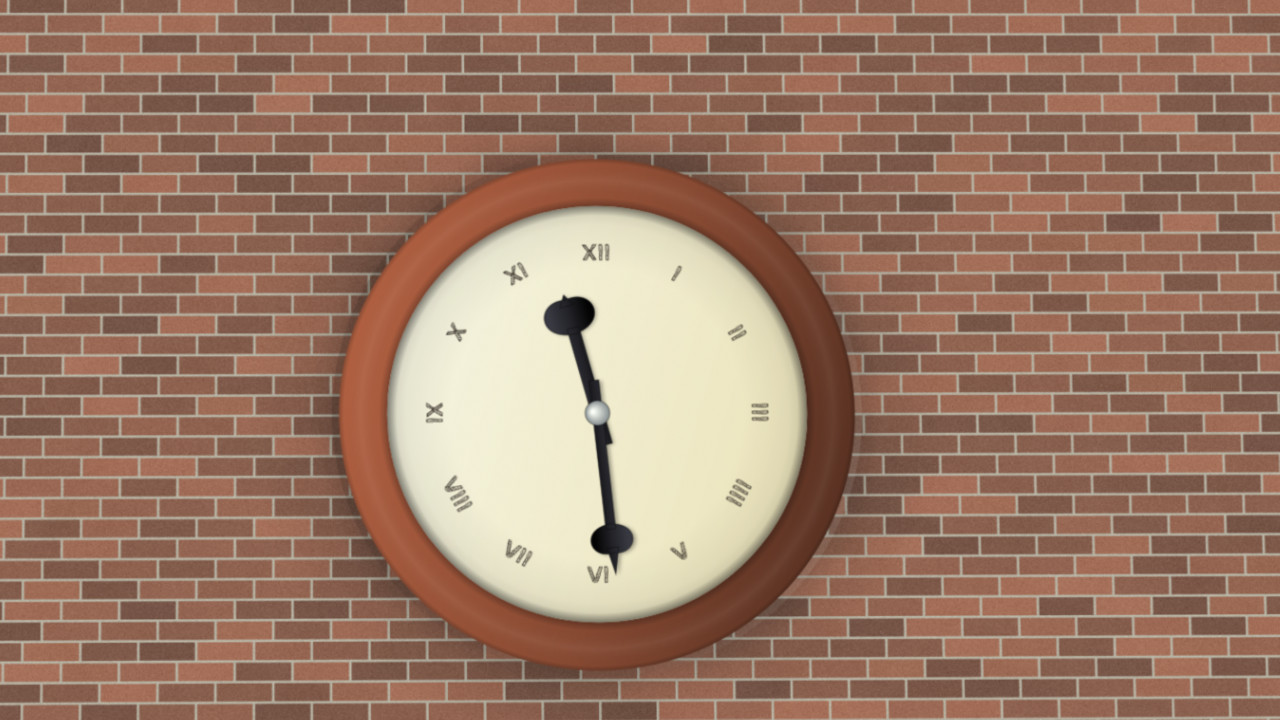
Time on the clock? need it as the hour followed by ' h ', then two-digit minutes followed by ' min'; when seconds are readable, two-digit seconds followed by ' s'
11 h 29 min
